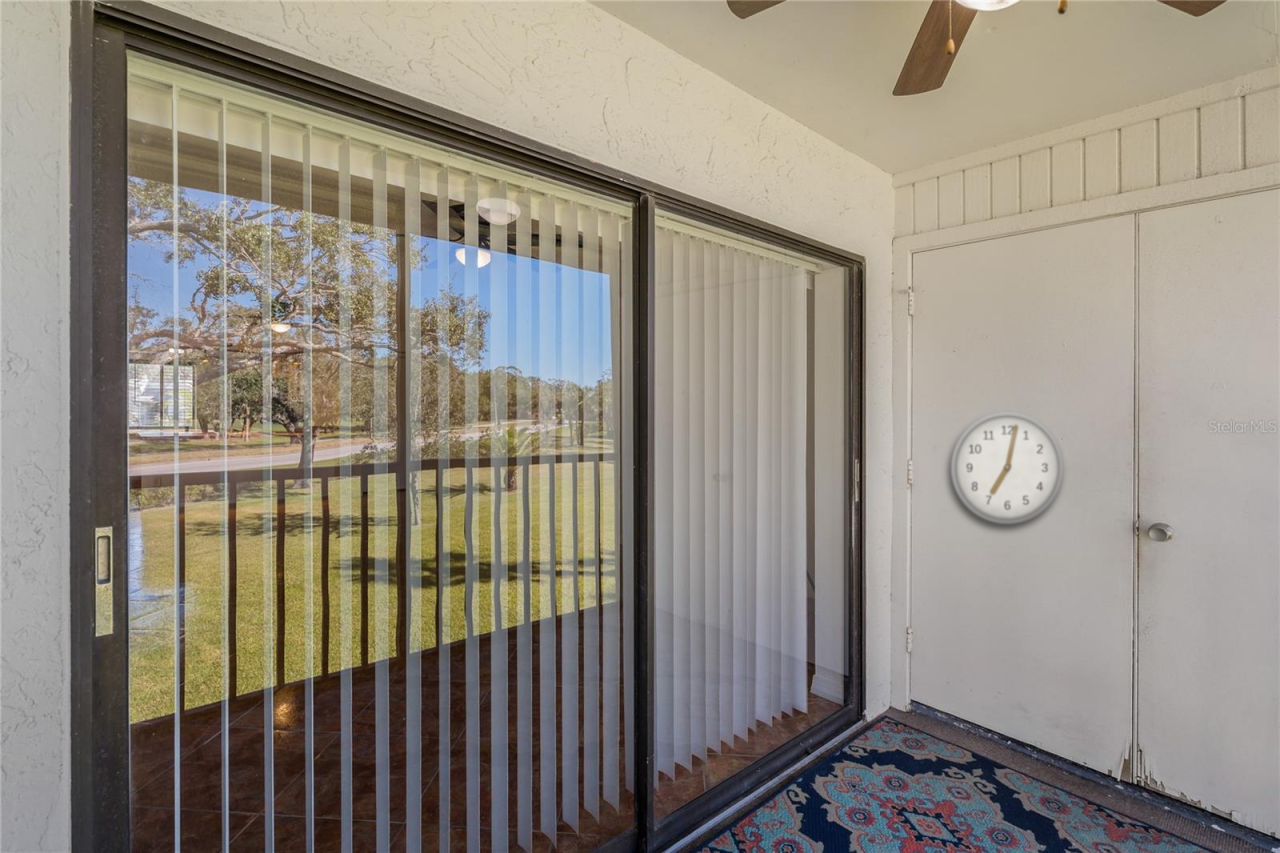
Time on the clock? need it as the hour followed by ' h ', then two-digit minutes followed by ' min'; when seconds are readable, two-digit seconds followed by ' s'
7 h 02 min
